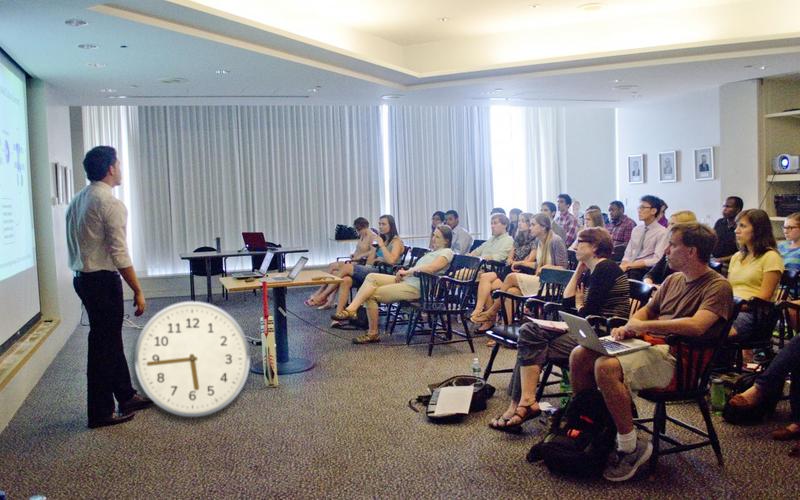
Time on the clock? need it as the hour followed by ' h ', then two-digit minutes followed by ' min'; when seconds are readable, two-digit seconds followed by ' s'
5 h 44 min
